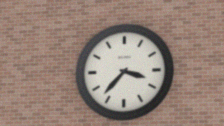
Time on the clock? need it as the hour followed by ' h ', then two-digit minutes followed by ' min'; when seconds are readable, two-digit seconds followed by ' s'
3 h 37 min
